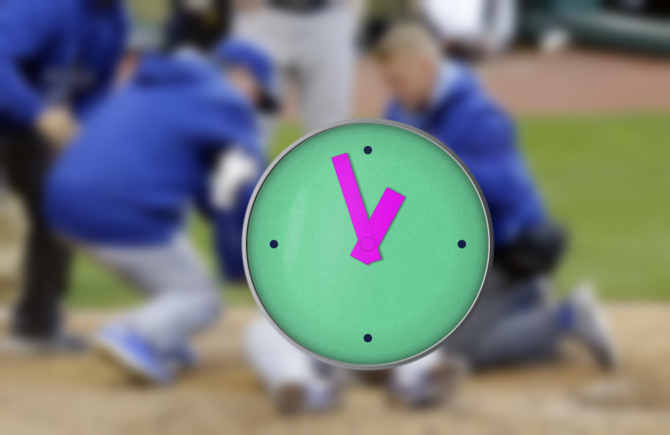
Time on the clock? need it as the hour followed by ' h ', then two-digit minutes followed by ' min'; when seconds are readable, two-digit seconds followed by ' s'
12 h 57 min
